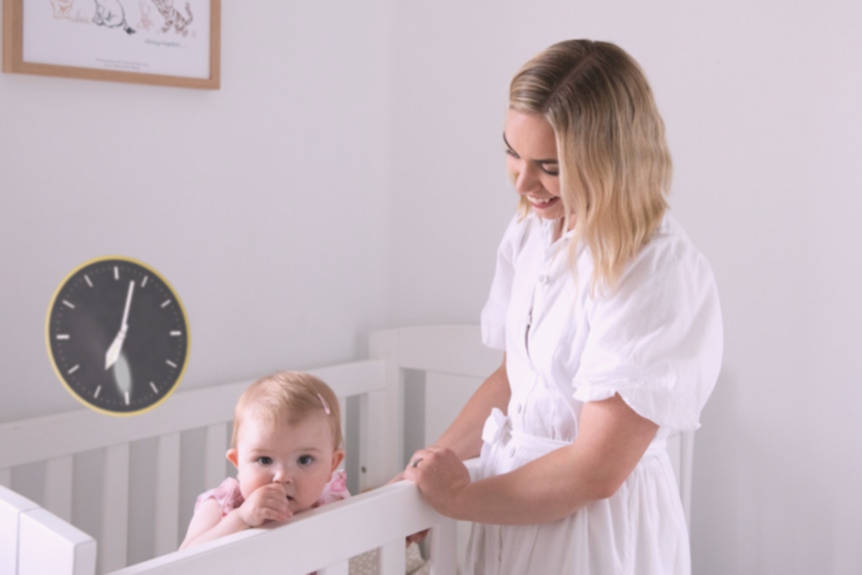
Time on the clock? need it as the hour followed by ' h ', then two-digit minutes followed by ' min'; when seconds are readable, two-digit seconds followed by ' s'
7 h 03 min
